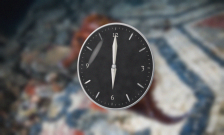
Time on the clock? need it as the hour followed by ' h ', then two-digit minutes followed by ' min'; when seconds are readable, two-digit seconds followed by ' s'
6 h 00 min
